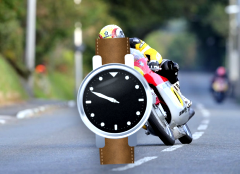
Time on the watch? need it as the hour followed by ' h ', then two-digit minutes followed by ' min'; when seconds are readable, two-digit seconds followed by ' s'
9 h 49 min
